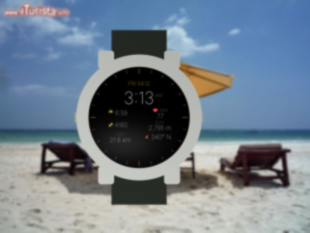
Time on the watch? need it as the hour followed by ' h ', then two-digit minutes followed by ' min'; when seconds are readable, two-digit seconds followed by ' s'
3 h 13 min
